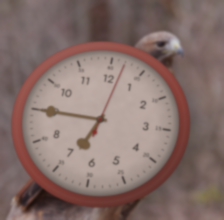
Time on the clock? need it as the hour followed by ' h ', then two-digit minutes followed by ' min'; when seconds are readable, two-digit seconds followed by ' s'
6 h 45 min 02 s
